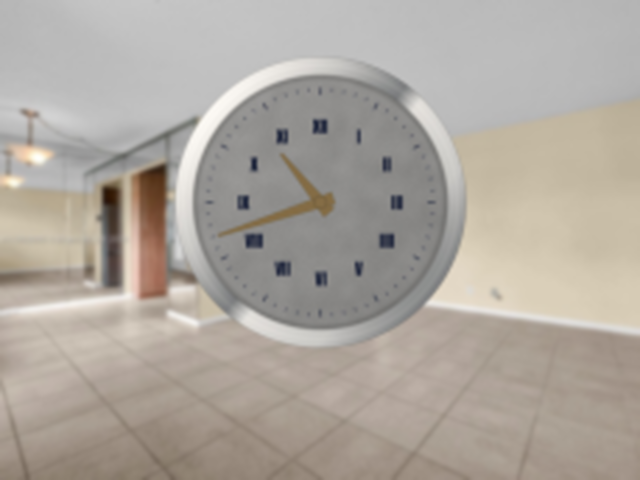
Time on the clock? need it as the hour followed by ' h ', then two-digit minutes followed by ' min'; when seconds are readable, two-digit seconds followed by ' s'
10 h 42 min
